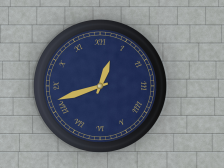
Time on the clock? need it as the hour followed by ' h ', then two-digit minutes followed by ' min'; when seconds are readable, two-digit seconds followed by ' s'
12 h 42 min
